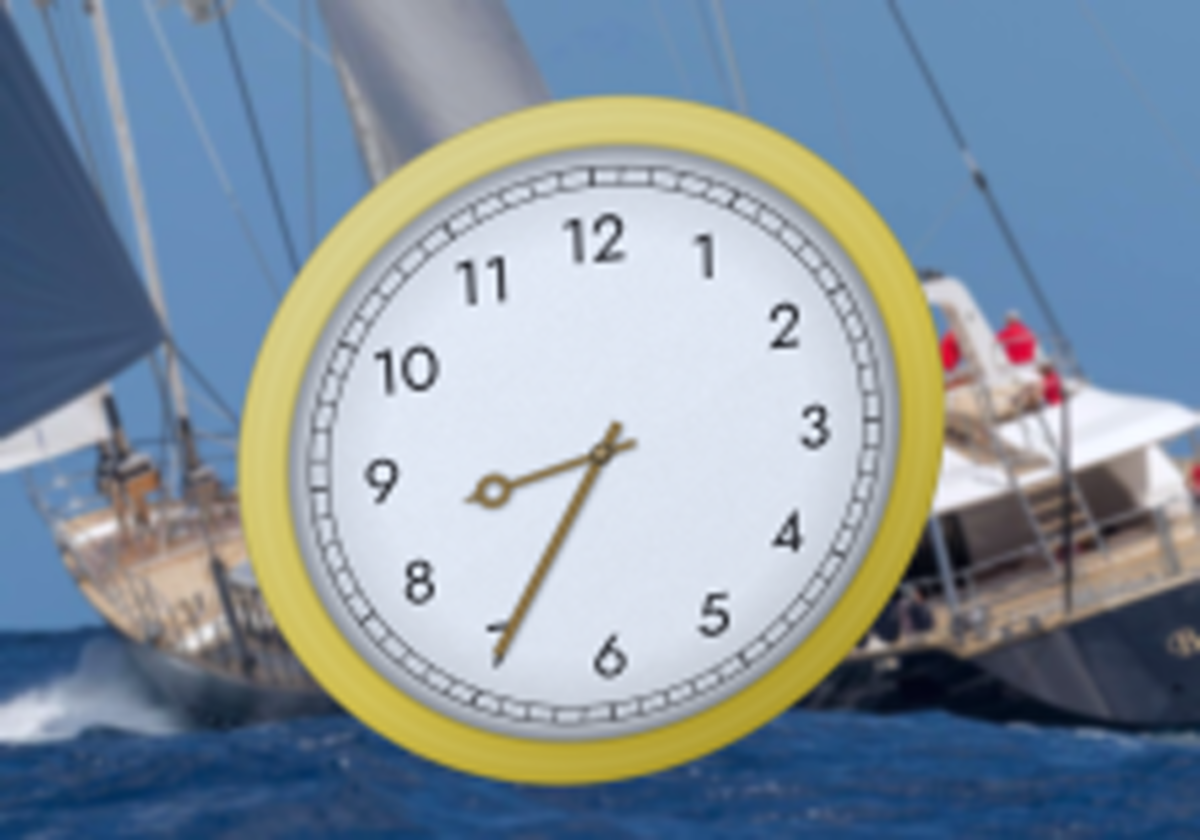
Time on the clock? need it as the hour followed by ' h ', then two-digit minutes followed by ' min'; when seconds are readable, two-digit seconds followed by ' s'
8 h 35 min
